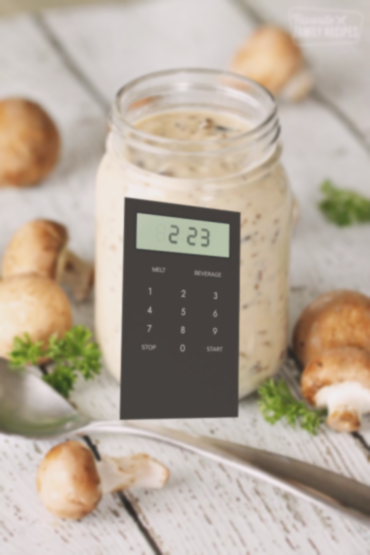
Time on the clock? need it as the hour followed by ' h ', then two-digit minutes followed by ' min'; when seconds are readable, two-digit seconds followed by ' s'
2 h 23 min
